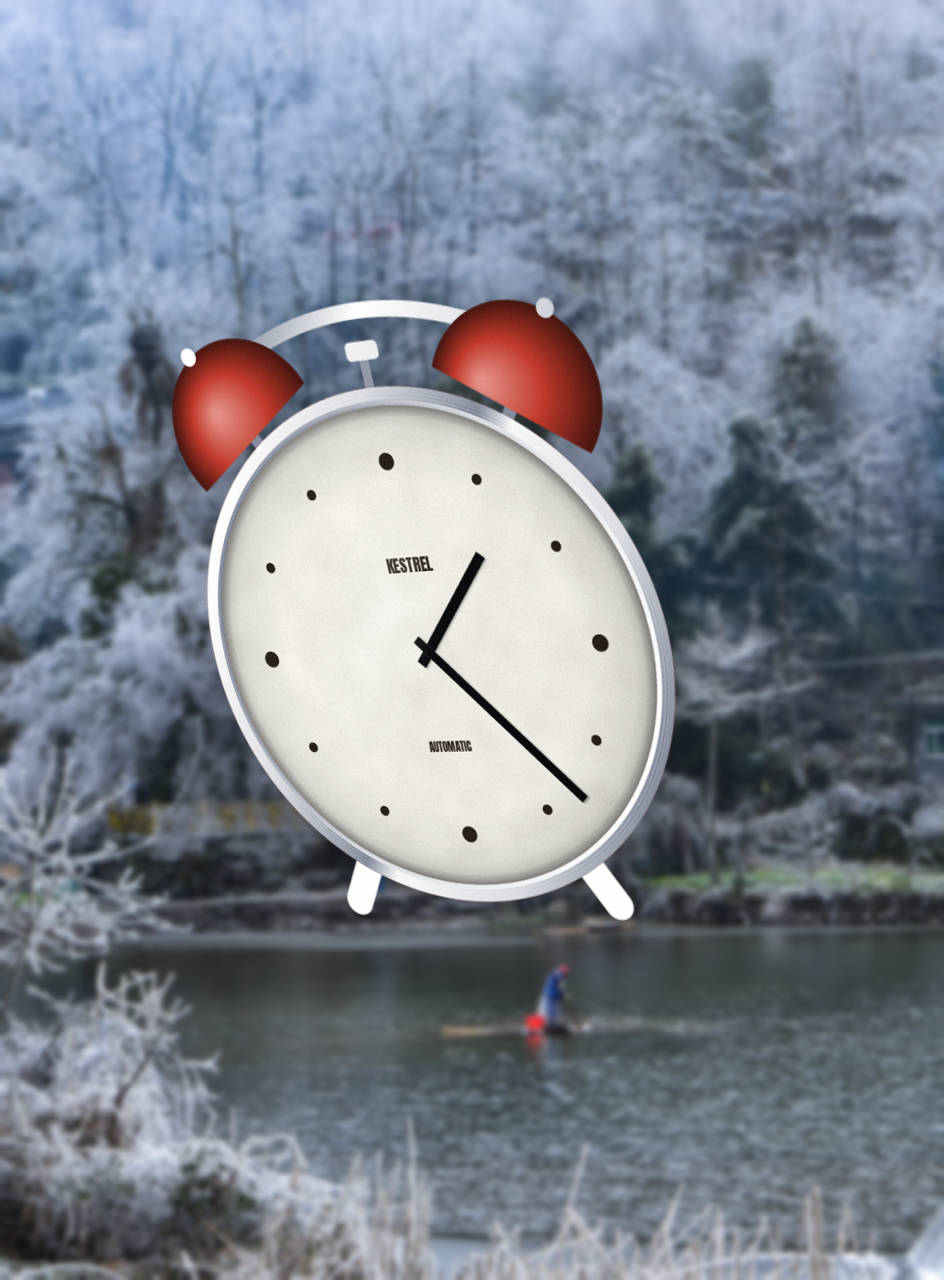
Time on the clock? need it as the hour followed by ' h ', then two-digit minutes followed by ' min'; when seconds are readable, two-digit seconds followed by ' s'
1 h 23 min
